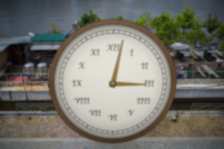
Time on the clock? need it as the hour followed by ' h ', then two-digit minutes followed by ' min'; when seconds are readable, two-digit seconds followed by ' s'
3 h 02 min
